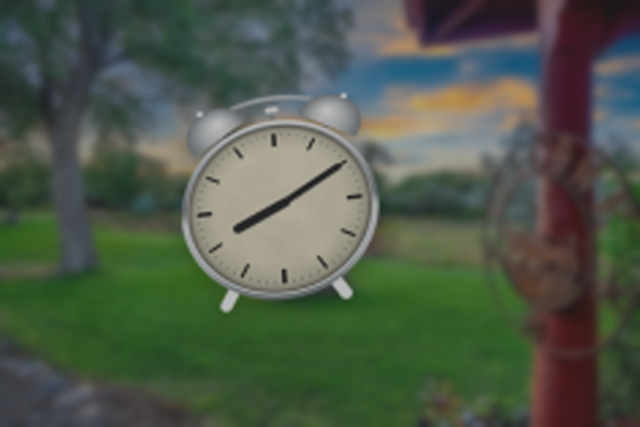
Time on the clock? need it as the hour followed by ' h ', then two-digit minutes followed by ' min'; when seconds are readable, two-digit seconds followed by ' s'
8 h 10 min
